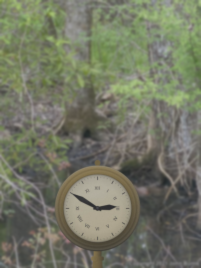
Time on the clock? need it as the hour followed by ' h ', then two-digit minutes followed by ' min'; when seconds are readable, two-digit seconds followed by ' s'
2 h 50 min
